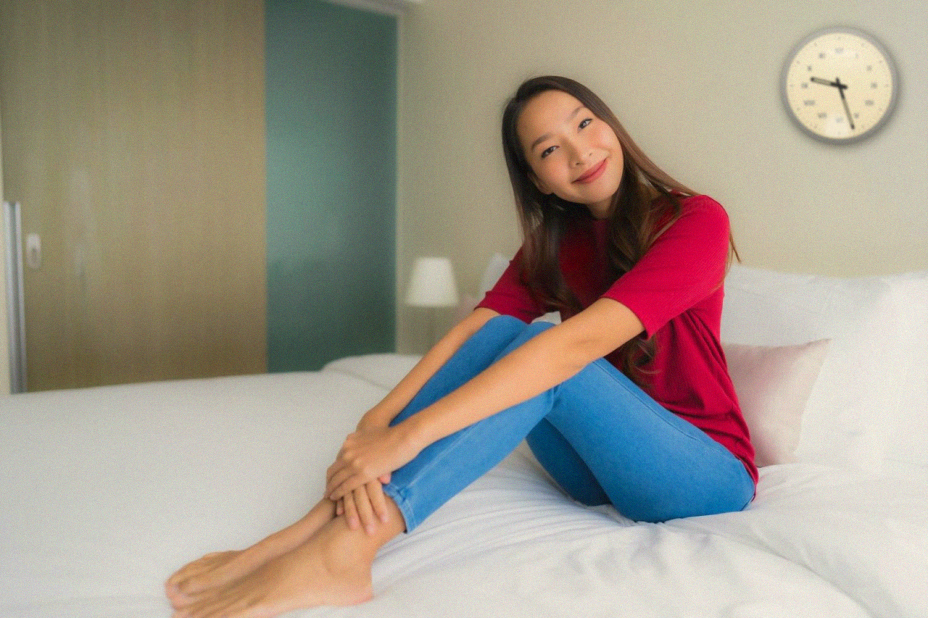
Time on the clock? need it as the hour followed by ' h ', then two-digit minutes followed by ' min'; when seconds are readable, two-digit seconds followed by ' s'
9 h 27 min
